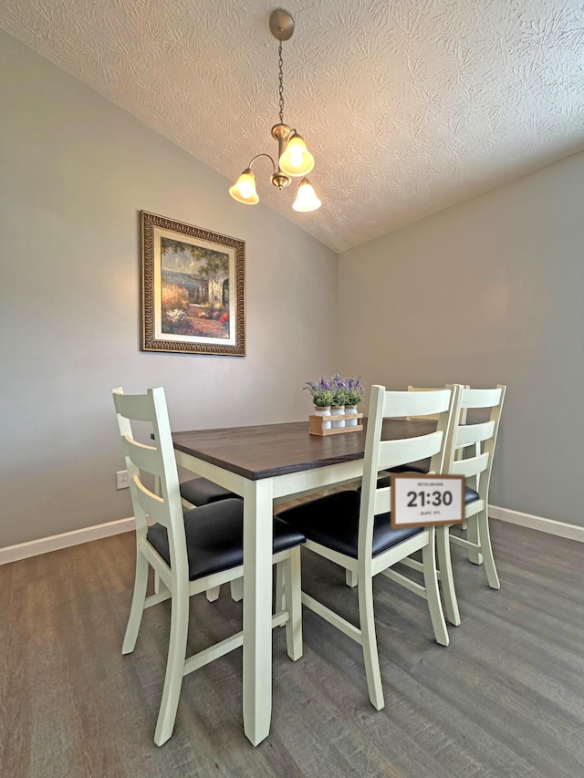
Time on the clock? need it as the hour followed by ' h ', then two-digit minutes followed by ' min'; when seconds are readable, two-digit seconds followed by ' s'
21 h 30 min
